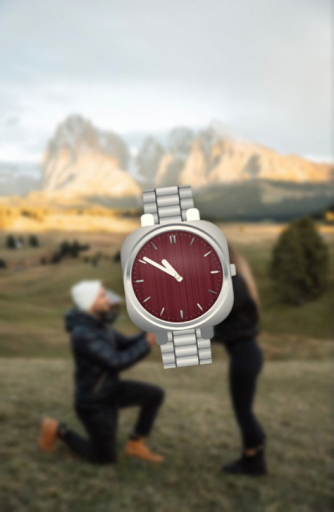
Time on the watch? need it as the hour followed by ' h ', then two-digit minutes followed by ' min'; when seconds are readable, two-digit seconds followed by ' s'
10 h 51 min
